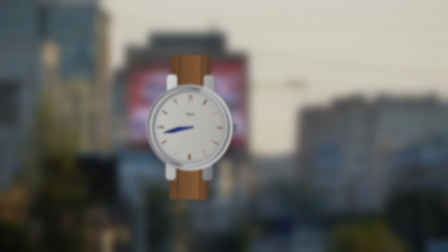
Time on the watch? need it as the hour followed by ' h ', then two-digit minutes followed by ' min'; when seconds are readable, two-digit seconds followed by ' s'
8 h 43 min
